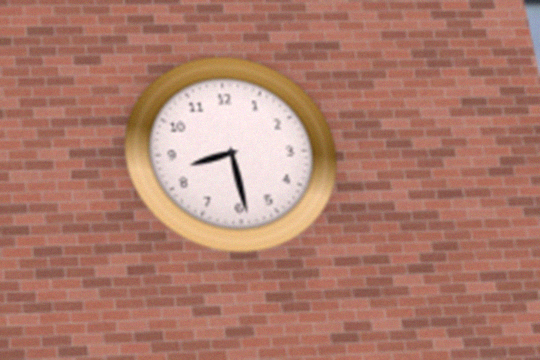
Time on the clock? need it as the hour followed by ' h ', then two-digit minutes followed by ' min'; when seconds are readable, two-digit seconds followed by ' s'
8 h 29 min
